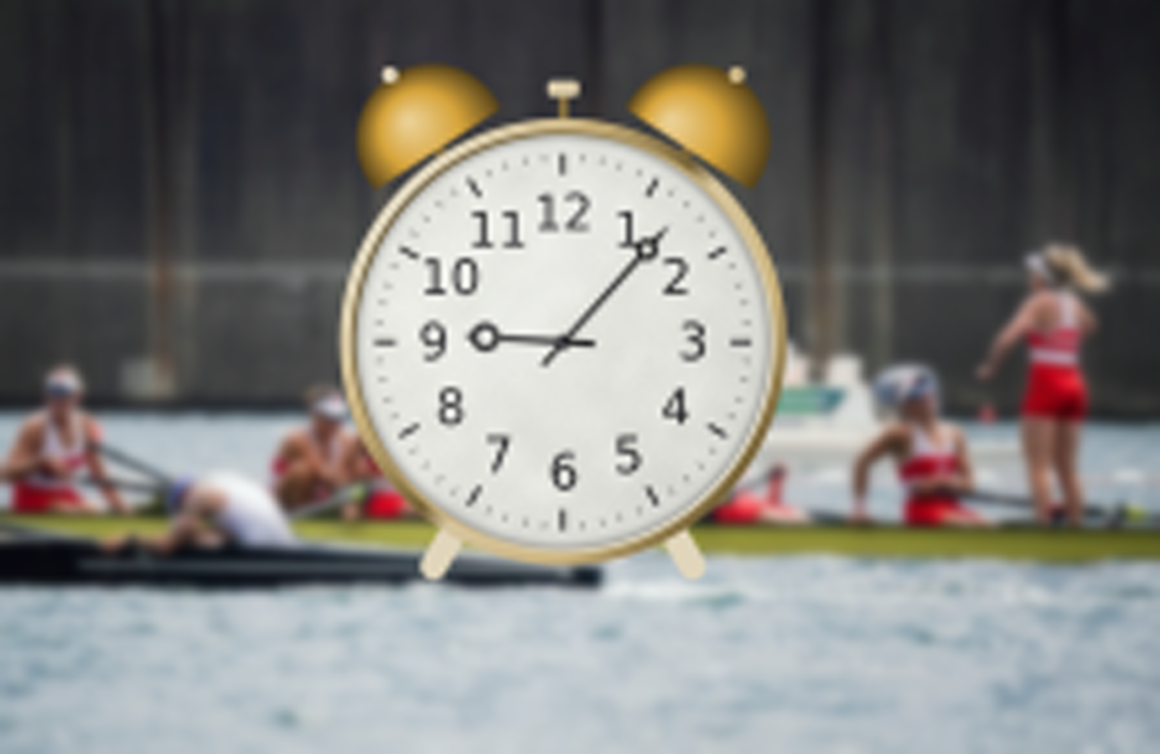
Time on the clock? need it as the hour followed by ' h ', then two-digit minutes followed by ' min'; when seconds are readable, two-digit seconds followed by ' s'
9 h 07 min
